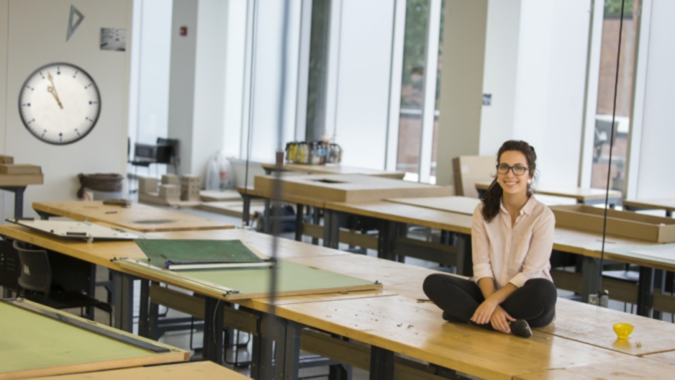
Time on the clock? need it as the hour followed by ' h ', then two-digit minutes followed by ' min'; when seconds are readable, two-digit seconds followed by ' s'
10 h 57 min
